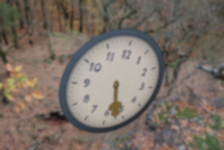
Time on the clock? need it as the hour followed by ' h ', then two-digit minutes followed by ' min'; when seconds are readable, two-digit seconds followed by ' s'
5 h 27 min
